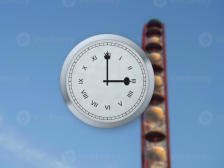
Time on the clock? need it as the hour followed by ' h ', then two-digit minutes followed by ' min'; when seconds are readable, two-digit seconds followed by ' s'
3 h 00 min
